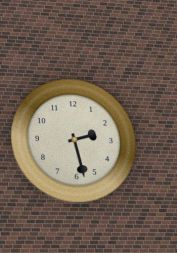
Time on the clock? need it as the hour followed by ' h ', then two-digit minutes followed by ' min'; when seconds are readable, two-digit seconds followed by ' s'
2 h 28 min
